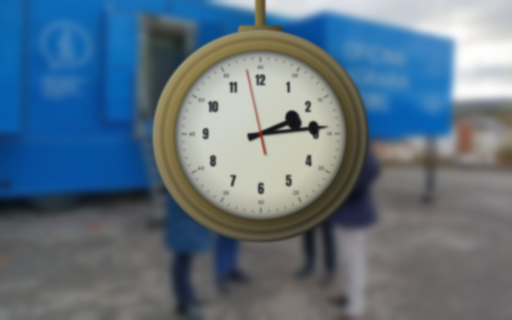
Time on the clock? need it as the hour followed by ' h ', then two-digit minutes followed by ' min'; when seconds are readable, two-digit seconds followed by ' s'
2 h 13 min 58 s
